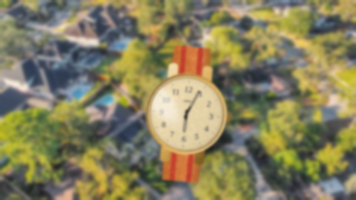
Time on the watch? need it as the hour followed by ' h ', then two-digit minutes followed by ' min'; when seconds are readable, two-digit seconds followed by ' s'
6 h 04 min
